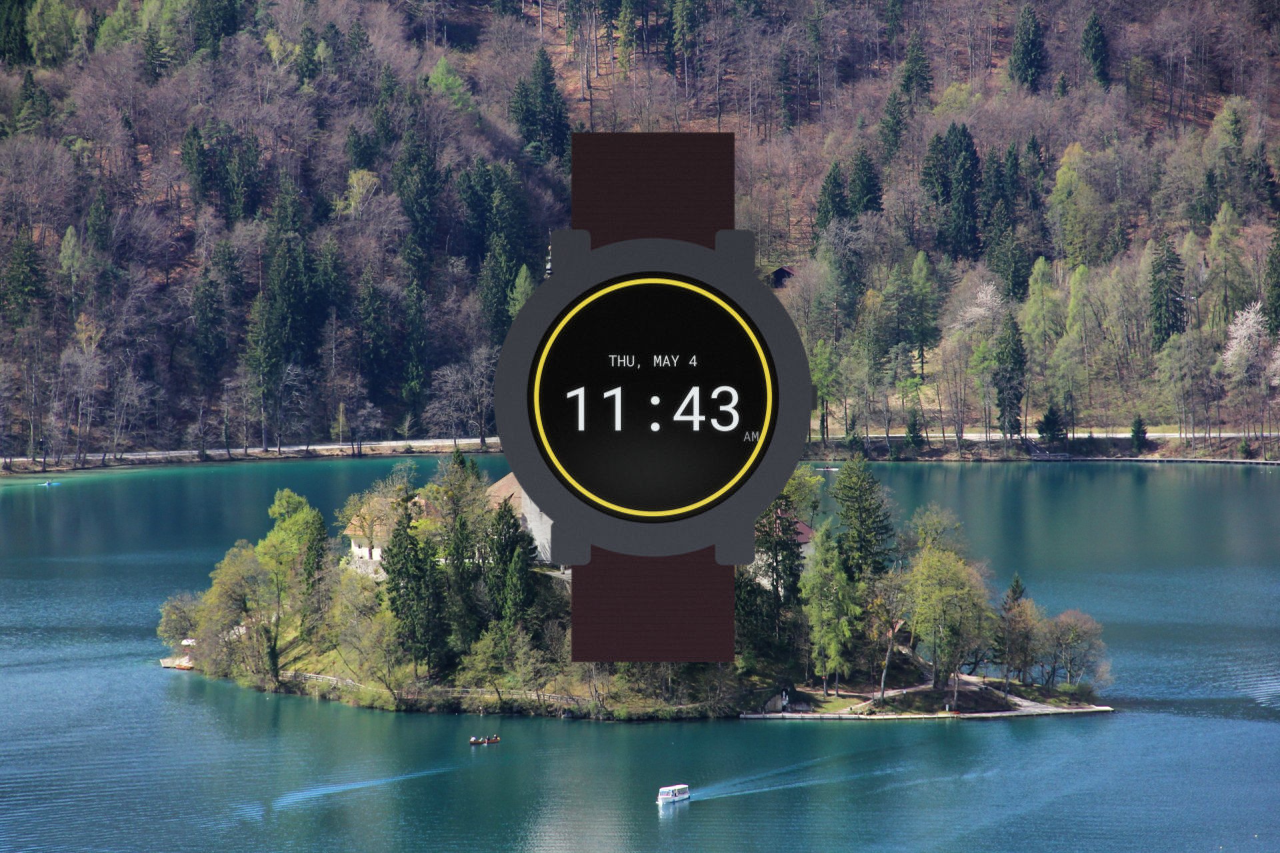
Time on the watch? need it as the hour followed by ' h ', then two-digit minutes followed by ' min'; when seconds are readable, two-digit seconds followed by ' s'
11 h 43 min
